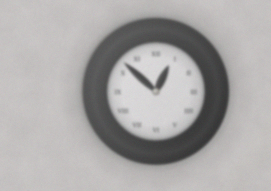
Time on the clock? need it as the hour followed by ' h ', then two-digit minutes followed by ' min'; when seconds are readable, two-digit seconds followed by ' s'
12 h 52 min
